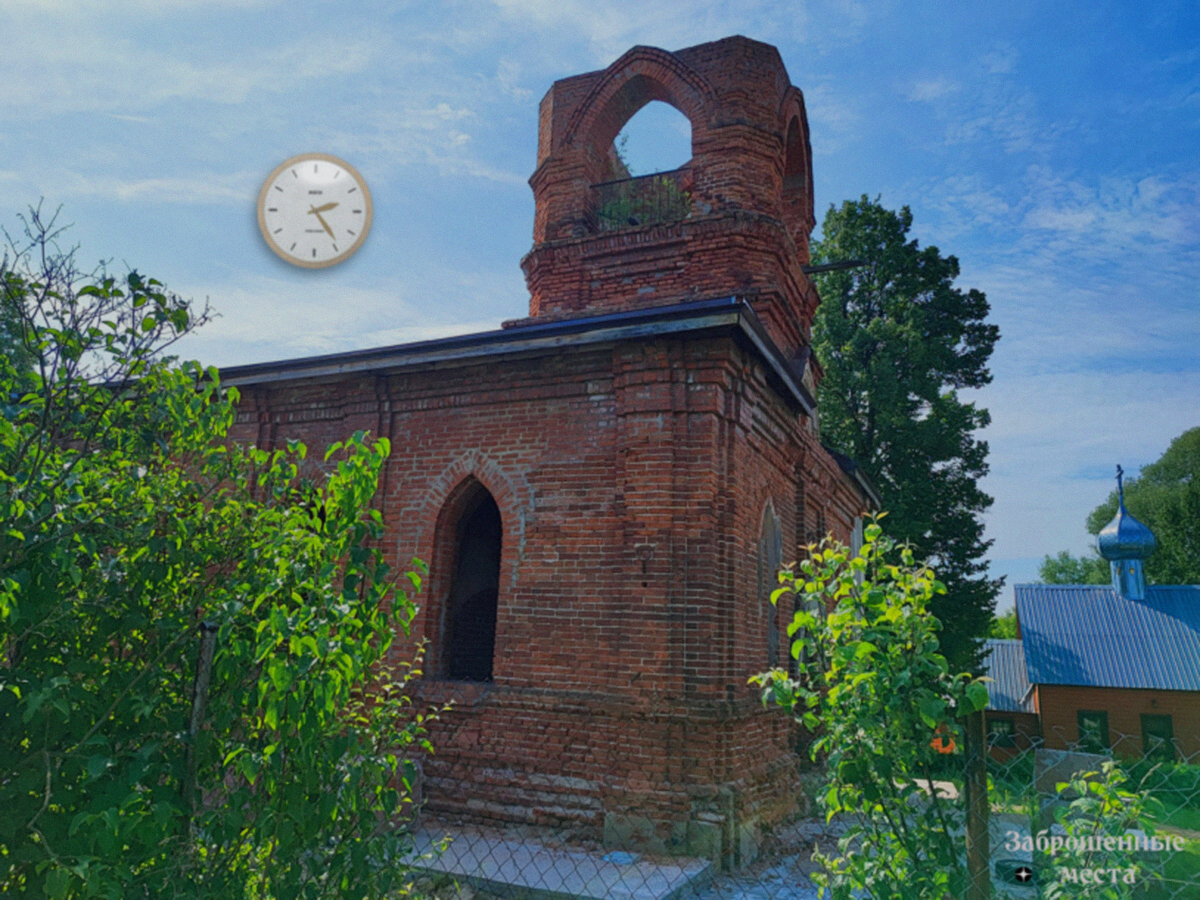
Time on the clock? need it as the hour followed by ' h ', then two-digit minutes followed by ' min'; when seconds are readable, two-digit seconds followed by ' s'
2 h 24 min
